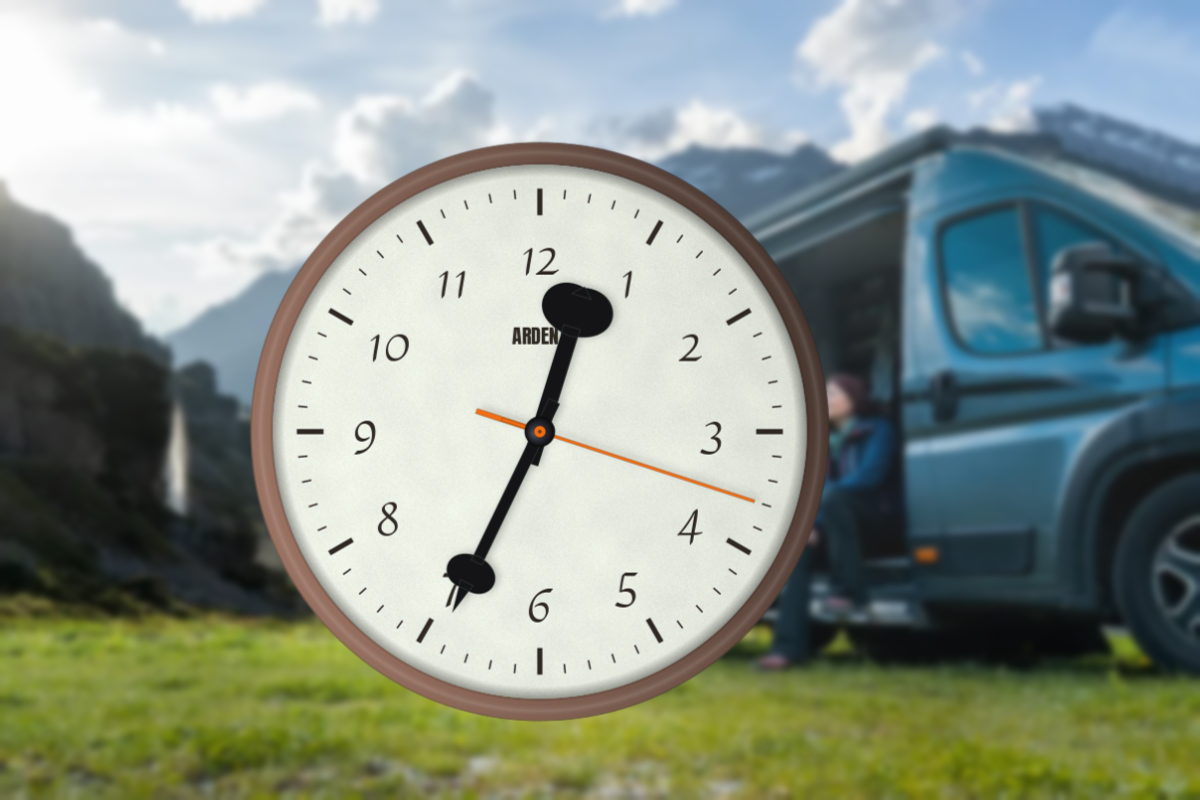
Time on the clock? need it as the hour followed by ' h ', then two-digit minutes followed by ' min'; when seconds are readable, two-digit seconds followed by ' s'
12 h 34 min 18 s
